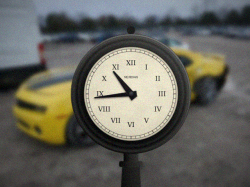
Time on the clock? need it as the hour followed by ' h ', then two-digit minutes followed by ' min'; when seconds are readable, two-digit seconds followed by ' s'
10 h 44 min
